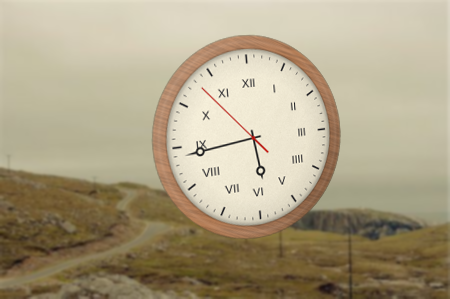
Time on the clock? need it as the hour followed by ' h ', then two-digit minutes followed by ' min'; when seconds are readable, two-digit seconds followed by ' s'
5 h 43 min 53 s
